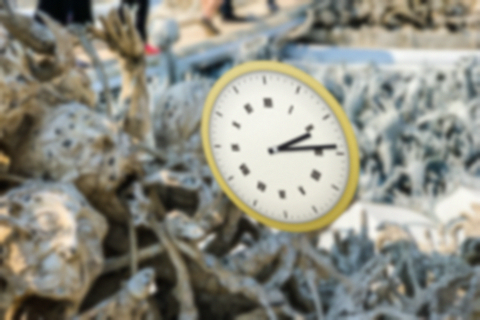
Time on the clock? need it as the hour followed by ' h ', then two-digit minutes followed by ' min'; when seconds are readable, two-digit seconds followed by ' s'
2 h 14 min
